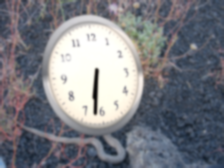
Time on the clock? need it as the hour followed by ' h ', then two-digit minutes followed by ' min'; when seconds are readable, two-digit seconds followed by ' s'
6 h 32 min
